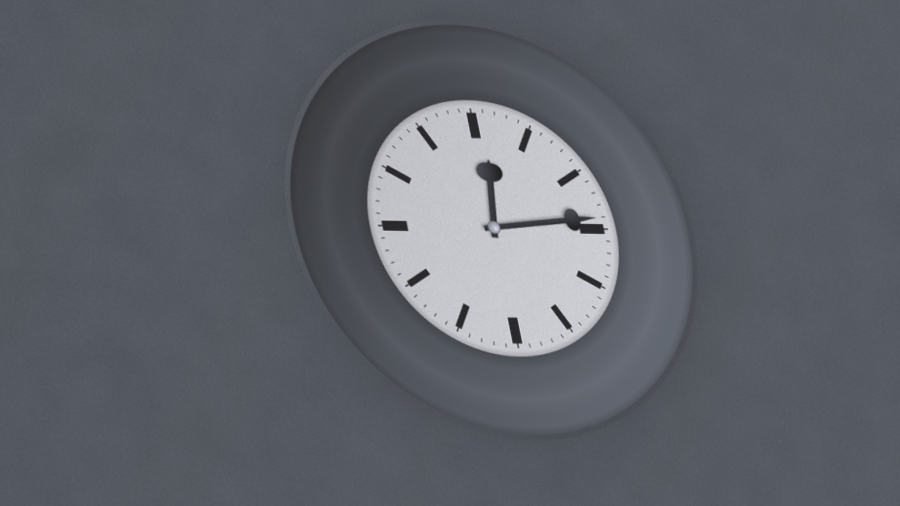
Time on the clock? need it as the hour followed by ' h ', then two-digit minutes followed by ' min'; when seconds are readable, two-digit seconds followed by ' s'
12 h 14 min
